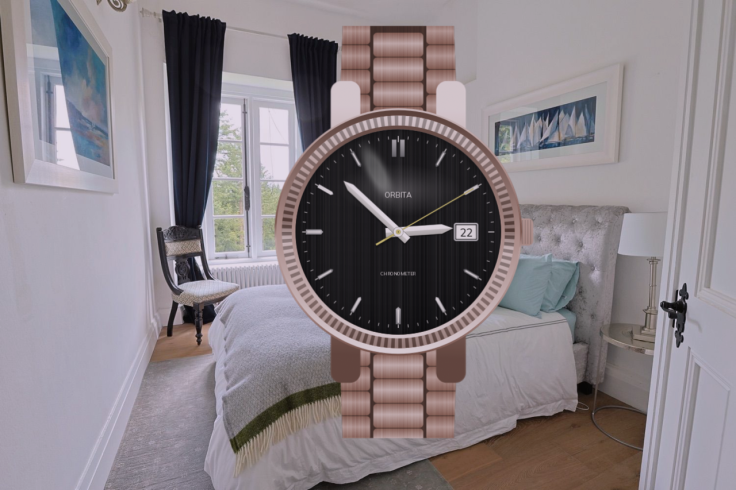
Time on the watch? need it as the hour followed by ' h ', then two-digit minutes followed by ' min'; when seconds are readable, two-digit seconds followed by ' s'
2 h 52 min 10 s
